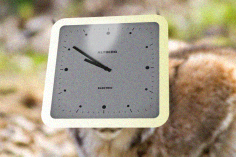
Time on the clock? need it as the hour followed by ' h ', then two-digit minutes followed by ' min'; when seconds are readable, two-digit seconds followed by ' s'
9 h 51 min
